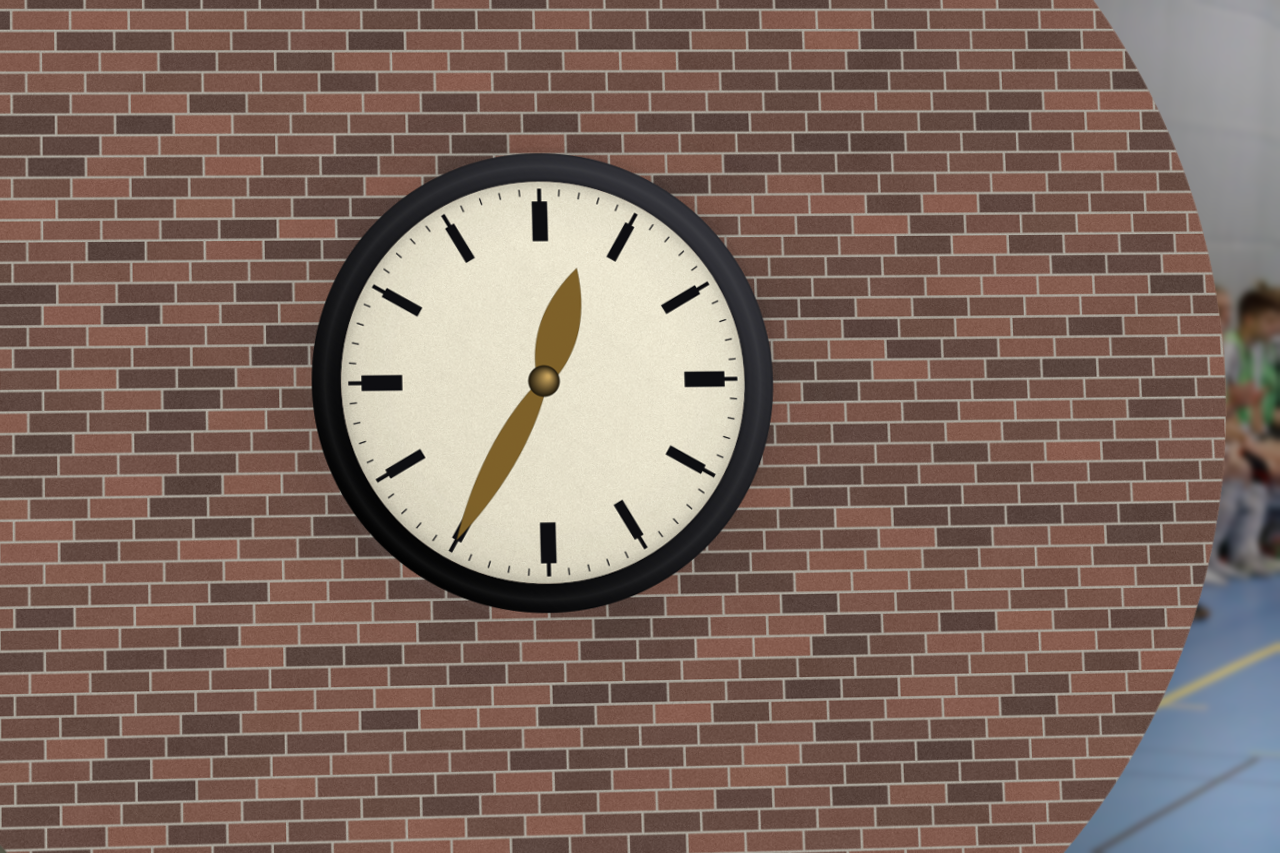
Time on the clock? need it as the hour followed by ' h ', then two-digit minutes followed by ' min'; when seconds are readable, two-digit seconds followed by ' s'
12 h 35 min
